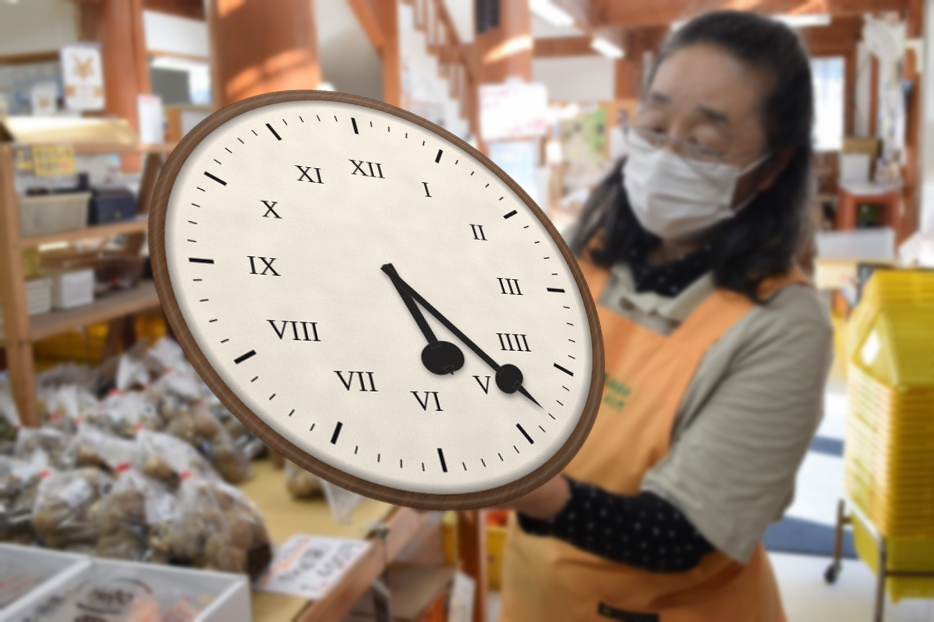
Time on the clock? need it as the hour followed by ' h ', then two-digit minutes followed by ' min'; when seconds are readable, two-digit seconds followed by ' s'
5 h 23 min
